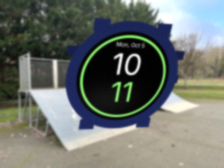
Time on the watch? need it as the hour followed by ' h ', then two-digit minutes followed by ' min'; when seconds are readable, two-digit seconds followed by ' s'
10 h 11 min
